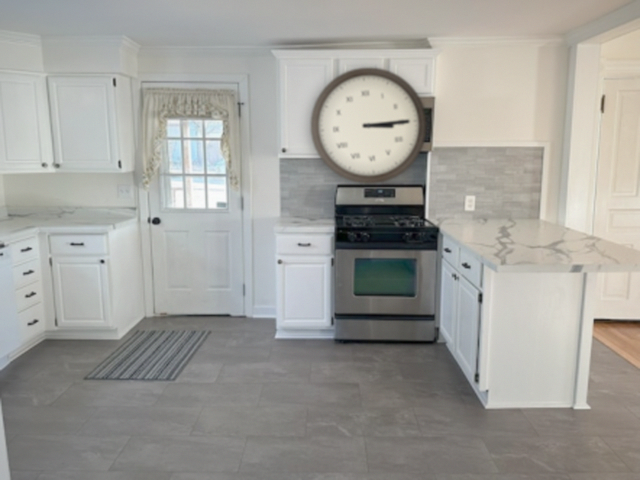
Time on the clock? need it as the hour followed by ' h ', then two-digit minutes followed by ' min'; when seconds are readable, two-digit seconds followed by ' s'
3 h 15 min
